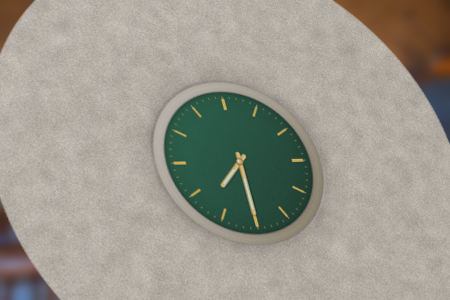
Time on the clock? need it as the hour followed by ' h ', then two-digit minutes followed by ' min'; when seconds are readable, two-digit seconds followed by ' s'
7 h 30 min
